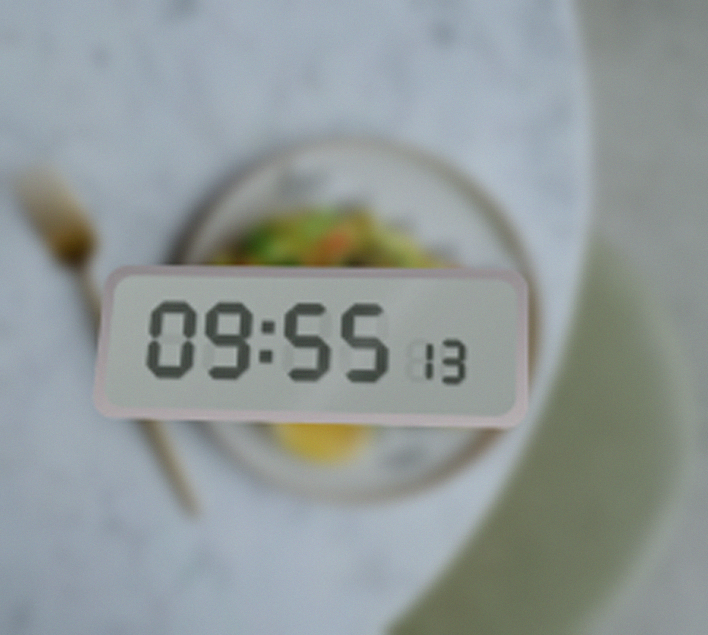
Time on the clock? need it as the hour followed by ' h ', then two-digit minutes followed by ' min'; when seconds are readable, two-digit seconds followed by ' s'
9 h 55 min 13 s
